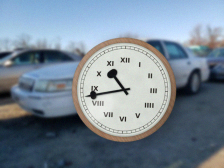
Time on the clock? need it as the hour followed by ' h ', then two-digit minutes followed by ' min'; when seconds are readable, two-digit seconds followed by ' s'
10 h 43 min
